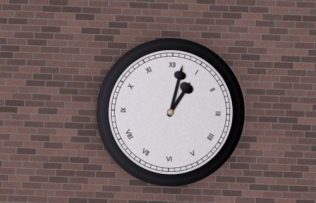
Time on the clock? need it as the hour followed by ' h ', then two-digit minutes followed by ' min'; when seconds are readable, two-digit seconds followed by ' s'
1 h 02 min
